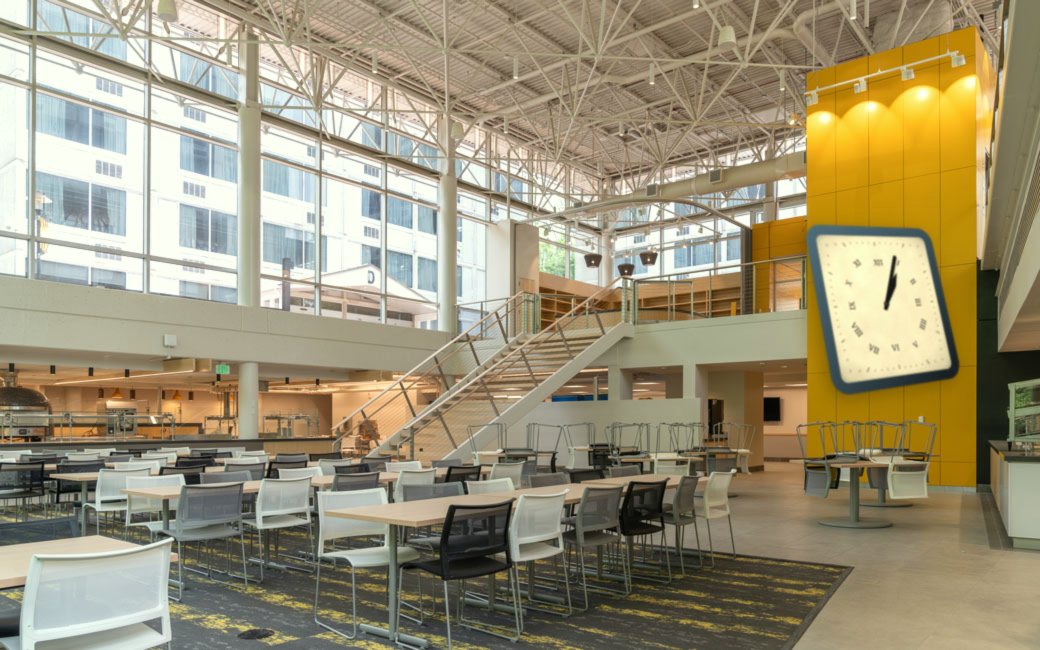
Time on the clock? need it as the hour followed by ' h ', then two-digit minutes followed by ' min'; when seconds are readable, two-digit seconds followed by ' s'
1 h 04 min
